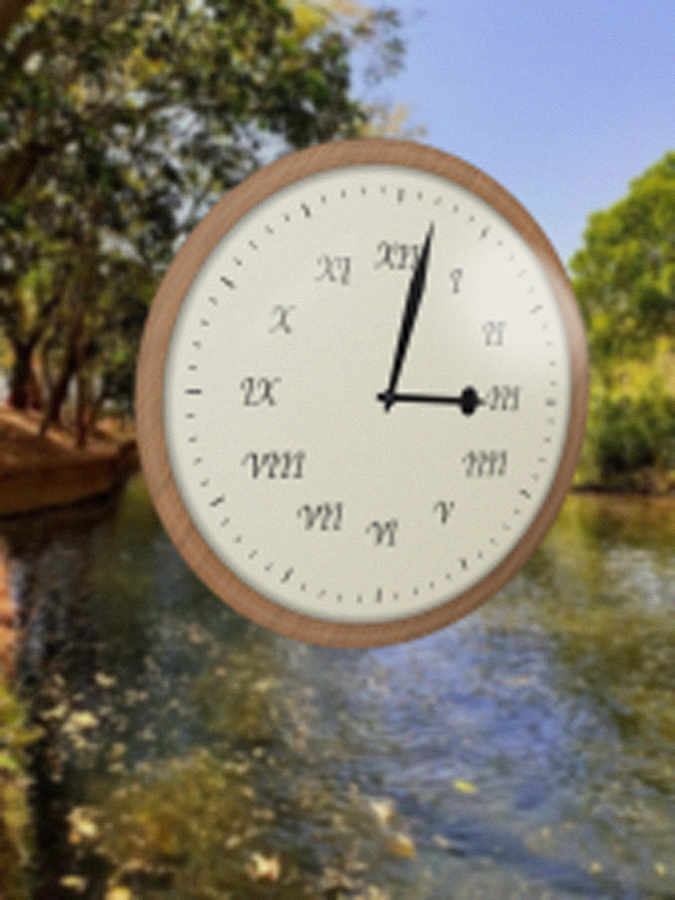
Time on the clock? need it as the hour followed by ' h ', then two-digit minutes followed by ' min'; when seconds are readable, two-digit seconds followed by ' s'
3 h 02 min
